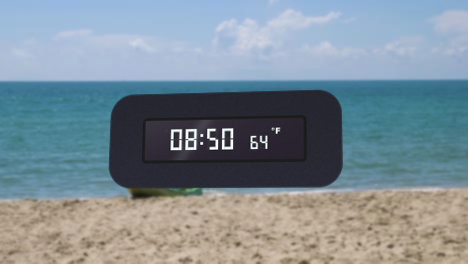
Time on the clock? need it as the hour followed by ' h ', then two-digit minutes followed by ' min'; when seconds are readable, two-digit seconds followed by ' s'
8 h 50 min
